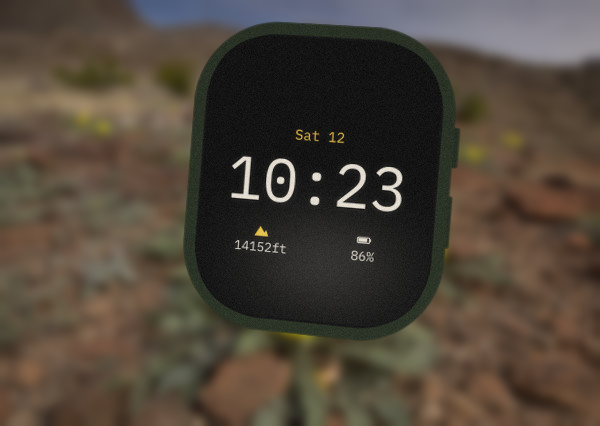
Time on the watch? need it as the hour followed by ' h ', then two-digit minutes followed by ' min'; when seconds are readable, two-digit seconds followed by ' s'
10 h 23 min
